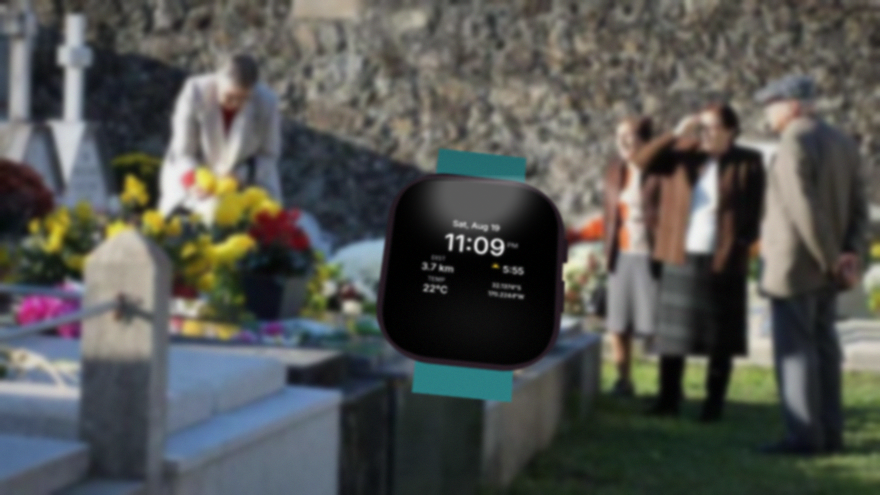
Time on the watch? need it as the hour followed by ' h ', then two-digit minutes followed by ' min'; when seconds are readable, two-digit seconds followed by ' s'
11 h 09 min
